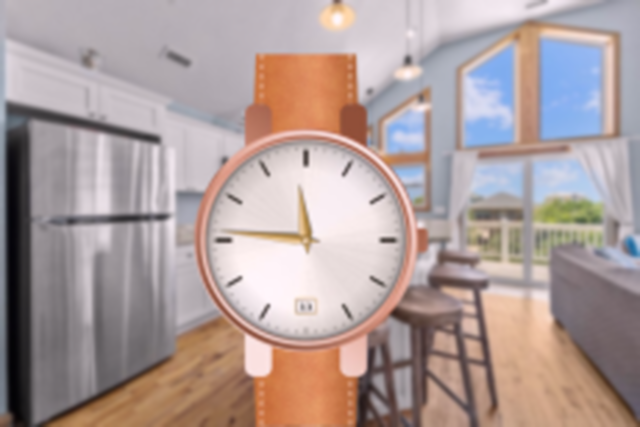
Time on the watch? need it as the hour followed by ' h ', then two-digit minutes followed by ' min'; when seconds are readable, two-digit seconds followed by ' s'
11 h 46 min
